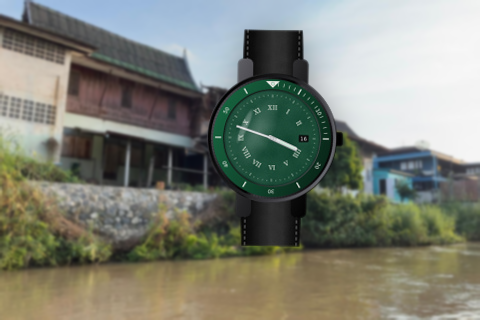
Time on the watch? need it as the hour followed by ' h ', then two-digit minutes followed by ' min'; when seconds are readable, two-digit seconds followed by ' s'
3 h 48 min
